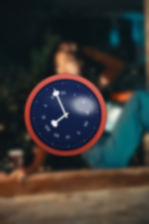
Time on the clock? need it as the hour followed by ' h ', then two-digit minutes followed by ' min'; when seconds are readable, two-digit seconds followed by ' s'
7 h 57 min
